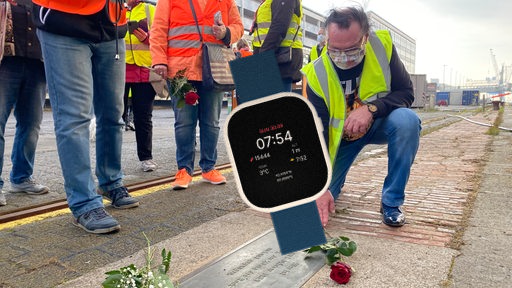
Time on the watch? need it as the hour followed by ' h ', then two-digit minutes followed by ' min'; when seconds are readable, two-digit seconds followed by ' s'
7 h 54 min
